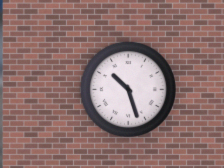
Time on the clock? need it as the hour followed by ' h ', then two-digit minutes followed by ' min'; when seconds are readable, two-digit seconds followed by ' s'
10 h 27 min
